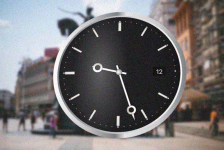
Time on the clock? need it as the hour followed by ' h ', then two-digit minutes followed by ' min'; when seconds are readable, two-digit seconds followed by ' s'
9 h 27 min
